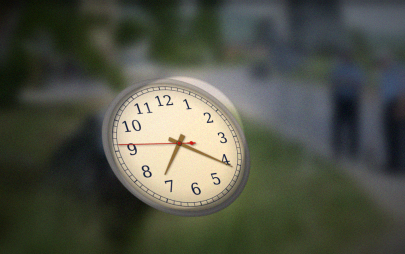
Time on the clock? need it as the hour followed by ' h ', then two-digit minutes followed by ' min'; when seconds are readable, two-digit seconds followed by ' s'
7 h 20 min 46 s
